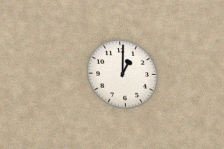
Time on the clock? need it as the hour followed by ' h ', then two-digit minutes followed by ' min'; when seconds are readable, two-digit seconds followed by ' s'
1 h 01 min
